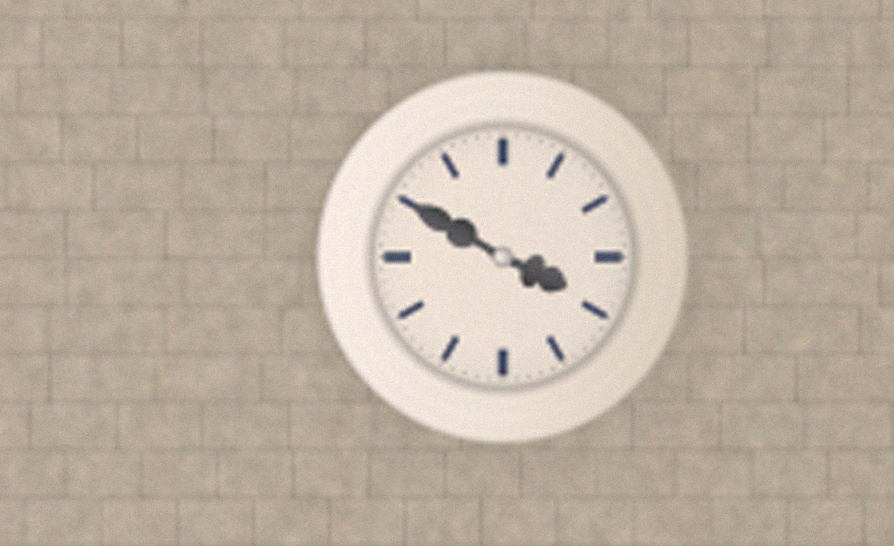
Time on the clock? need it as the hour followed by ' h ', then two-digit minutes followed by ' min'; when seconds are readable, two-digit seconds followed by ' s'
3 h 50 min
